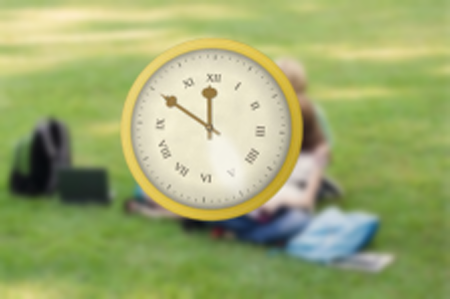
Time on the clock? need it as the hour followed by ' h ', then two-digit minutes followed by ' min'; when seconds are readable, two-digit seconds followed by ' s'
11 h 50 min
